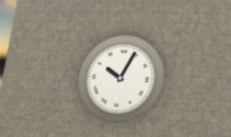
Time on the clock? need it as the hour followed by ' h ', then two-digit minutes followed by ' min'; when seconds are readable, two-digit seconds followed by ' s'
10 h 04 min
